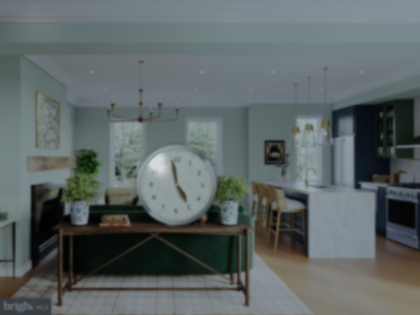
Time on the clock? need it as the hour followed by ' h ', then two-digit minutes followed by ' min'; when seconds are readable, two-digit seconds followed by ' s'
4 h 58 min
